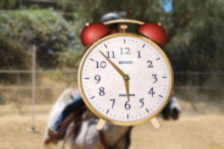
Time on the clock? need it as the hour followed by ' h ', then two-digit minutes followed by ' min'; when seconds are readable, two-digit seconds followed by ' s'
5 h 53 min
